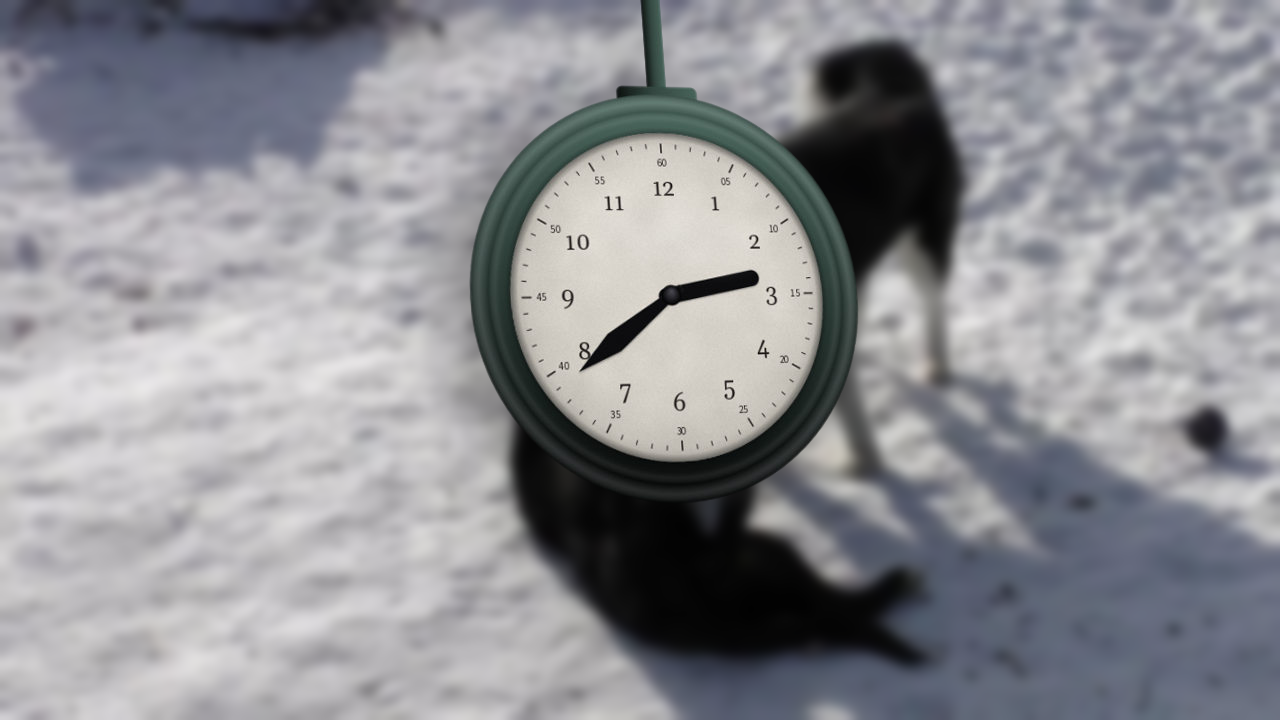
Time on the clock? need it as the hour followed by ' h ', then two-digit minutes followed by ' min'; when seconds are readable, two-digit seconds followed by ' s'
2 h 39 min
